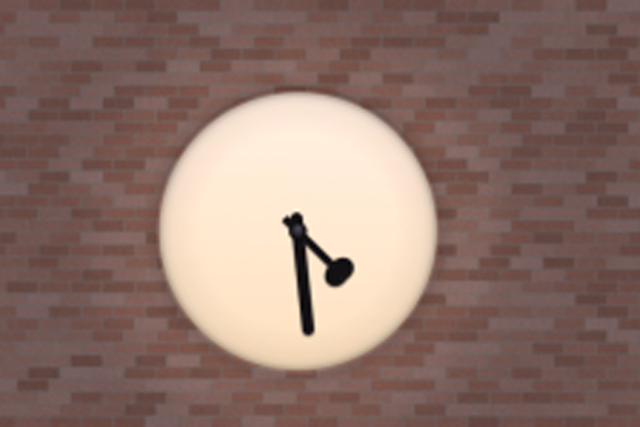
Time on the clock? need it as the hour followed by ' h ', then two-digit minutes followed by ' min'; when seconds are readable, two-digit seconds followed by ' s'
4 h 29 min
